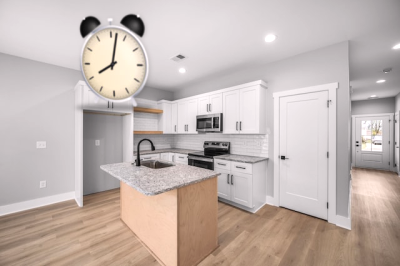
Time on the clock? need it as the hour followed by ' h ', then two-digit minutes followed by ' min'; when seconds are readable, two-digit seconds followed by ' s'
8 h 02 min
